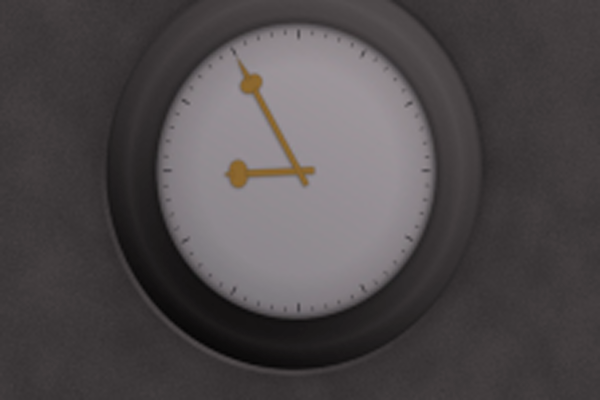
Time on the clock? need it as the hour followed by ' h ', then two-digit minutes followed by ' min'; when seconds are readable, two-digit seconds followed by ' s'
8 h 55 min
